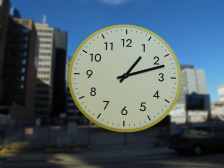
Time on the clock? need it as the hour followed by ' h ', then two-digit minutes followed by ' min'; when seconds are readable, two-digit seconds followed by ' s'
1 h 12 min
